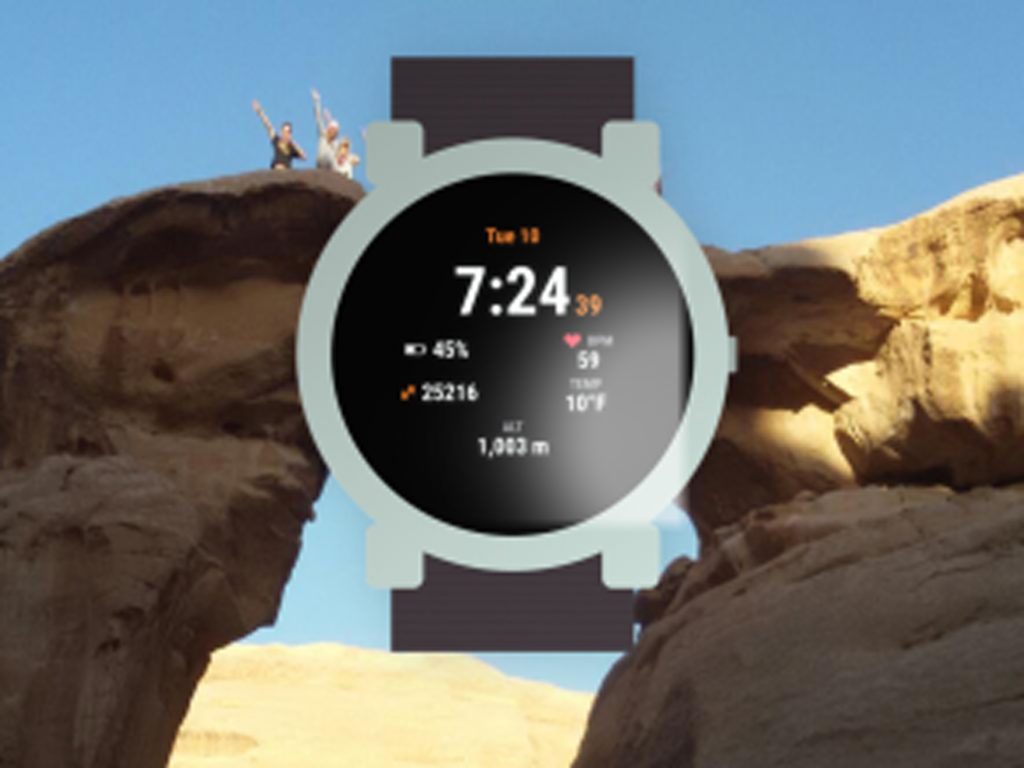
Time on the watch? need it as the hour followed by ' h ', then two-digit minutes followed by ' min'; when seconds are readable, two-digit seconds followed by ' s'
7 h 24 min 39 s
